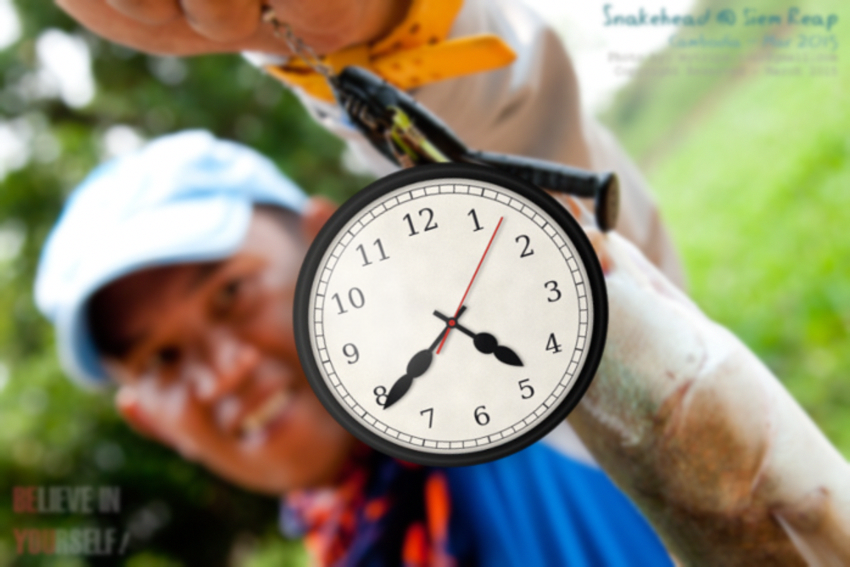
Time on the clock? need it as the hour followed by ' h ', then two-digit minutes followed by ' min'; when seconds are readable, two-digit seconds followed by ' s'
4 h 39 min 07 s
